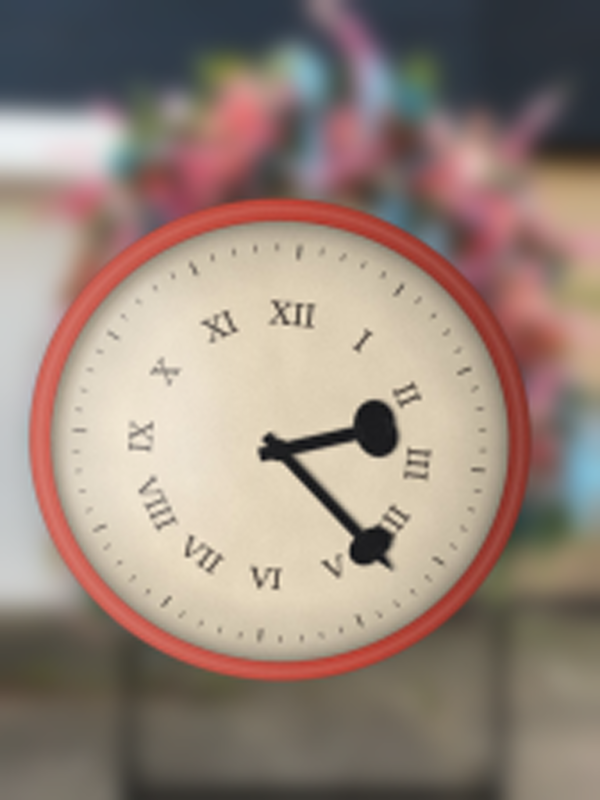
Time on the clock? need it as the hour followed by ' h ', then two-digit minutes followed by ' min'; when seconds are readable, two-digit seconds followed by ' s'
2 h 22 min
